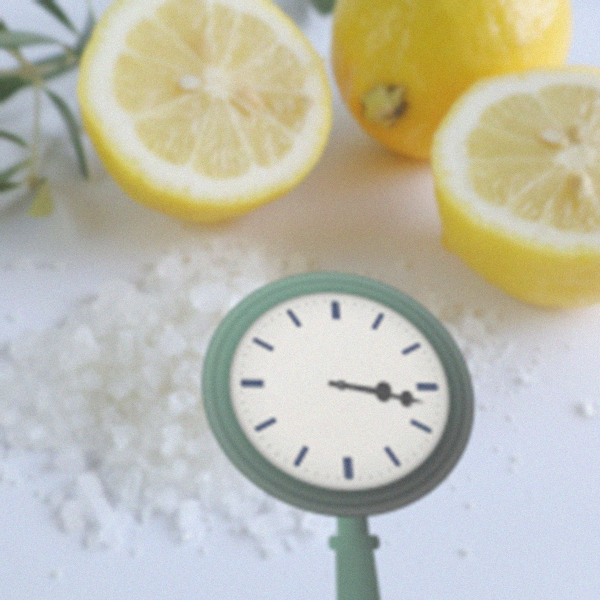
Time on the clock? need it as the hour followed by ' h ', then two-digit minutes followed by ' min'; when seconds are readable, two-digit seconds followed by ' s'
3 h 17 min
